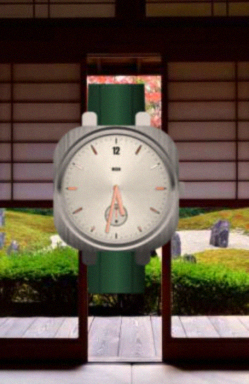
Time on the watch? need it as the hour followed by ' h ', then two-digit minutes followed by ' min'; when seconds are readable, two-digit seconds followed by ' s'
5 h 32 min
